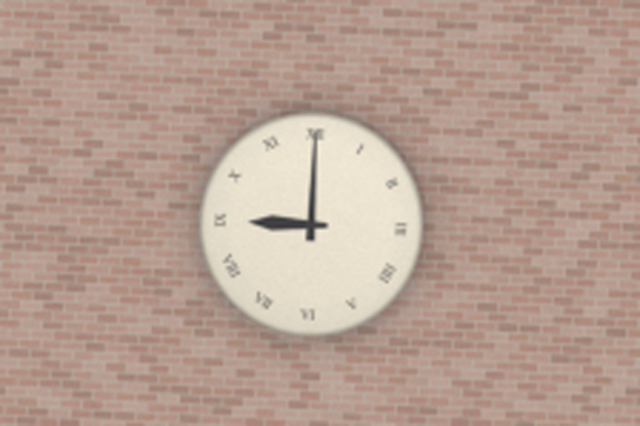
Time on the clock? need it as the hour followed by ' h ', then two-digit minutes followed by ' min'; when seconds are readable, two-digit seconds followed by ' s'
9 h 00 min
